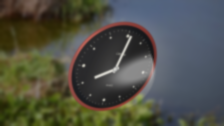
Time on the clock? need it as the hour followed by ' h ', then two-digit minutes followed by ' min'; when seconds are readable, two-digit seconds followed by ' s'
8 h 01 min
